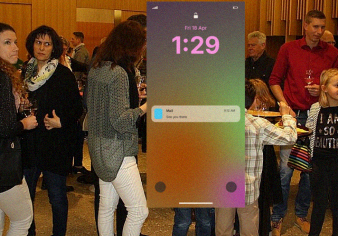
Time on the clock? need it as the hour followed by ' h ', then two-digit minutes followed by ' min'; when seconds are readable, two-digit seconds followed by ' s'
1 h 29 min
